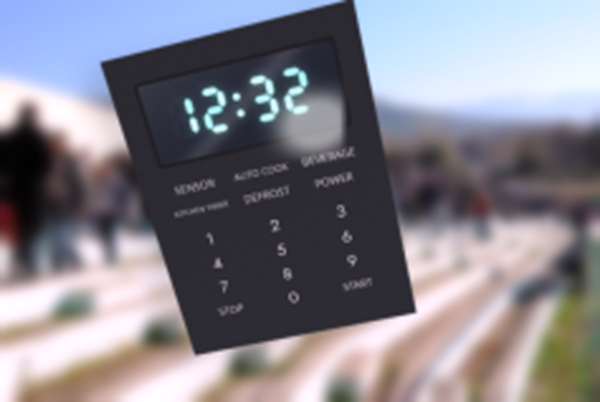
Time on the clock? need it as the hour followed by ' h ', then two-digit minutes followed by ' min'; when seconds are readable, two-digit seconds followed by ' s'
12 h 32 min
